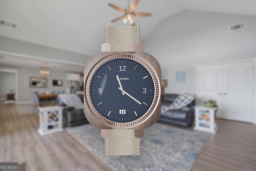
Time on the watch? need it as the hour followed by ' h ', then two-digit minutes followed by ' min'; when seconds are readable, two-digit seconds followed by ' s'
11 h 21 min
